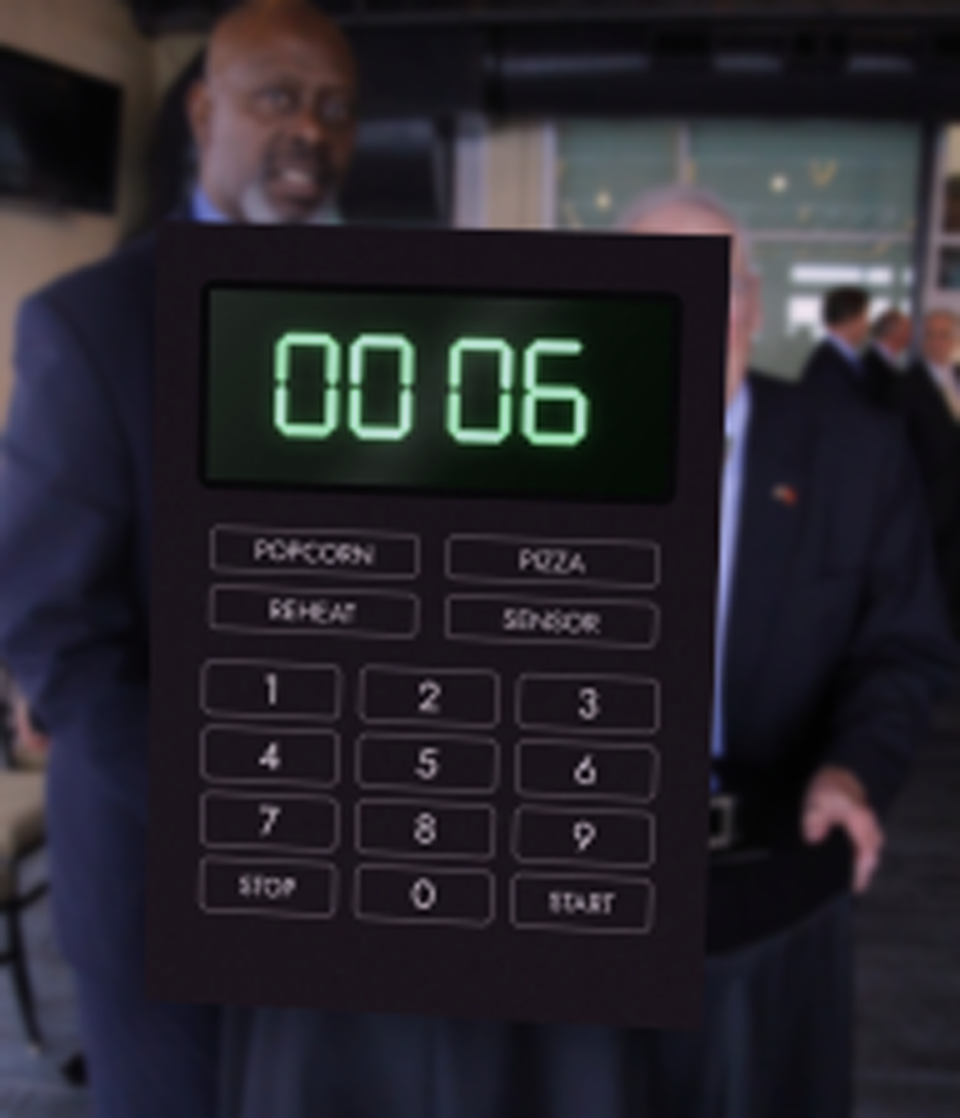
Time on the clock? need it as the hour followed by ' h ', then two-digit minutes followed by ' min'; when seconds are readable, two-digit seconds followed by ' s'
0 h 06 min
